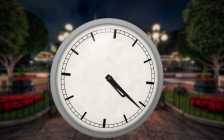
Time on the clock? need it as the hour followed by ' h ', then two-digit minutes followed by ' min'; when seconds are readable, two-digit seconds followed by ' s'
4 h 21 min
